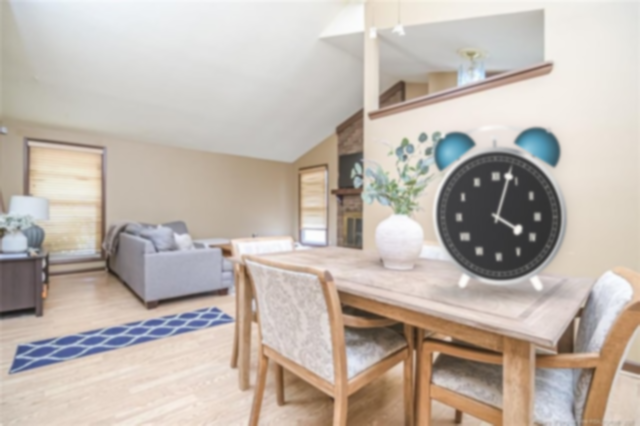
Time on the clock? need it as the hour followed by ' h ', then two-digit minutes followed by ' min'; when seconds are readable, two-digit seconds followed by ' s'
4 h 03 min
